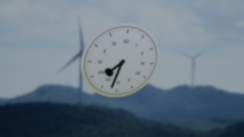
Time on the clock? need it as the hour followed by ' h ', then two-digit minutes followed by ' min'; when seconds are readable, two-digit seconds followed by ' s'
7 h 32 min
